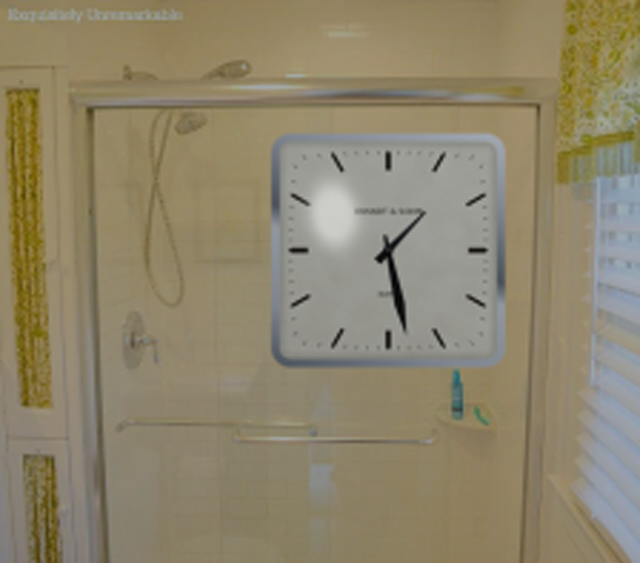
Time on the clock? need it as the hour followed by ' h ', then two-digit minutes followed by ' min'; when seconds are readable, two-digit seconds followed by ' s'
1 h 28 min
